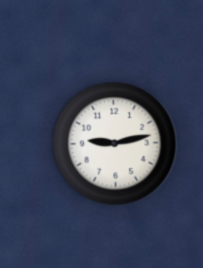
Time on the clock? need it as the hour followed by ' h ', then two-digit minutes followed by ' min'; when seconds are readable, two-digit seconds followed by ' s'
9 h 13 min
